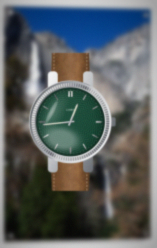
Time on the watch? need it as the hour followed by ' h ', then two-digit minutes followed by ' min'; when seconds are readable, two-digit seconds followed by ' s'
12 h 44 min
